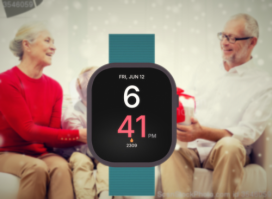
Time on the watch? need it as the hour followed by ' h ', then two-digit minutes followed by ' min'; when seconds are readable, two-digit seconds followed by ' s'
6 h 41 min
